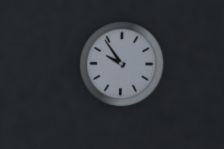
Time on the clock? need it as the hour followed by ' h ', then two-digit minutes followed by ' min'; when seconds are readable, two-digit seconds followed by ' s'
9 h 54 min
